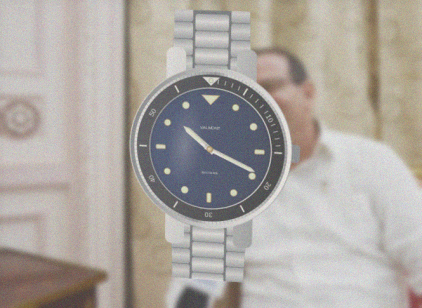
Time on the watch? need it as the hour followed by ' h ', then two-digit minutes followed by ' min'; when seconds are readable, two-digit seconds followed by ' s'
10 h 19 min
